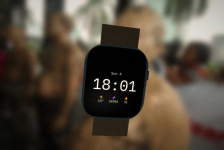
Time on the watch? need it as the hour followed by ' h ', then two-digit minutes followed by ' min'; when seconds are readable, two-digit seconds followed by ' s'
18 h 01 min
